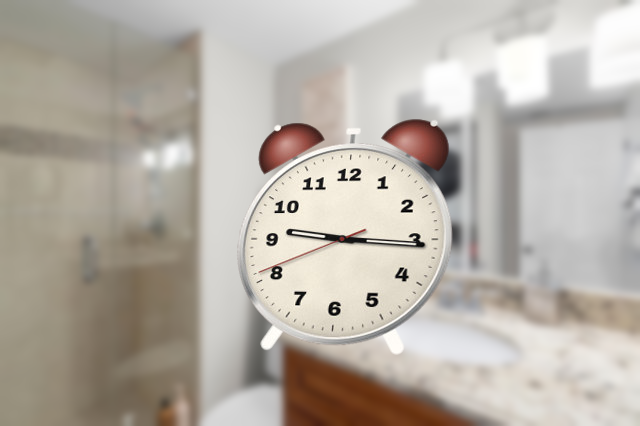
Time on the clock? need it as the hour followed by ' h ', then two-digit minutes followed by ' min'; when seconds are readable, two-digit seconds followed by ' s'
9 h 15 min 41 s
